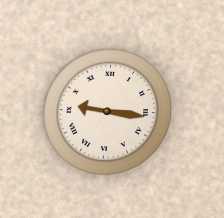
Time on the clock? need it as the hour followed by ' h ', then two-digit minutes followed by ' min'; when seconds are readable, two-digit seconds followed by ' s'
9 h 16 min
